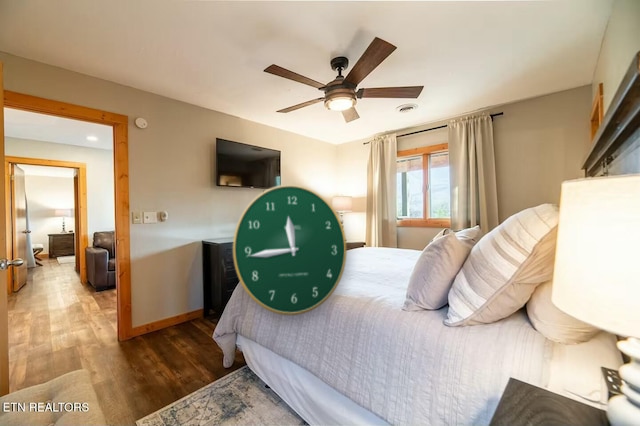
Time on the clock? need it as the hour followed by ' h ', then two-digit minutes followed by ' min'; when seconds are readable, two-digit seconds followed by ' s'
11 h 44 min
